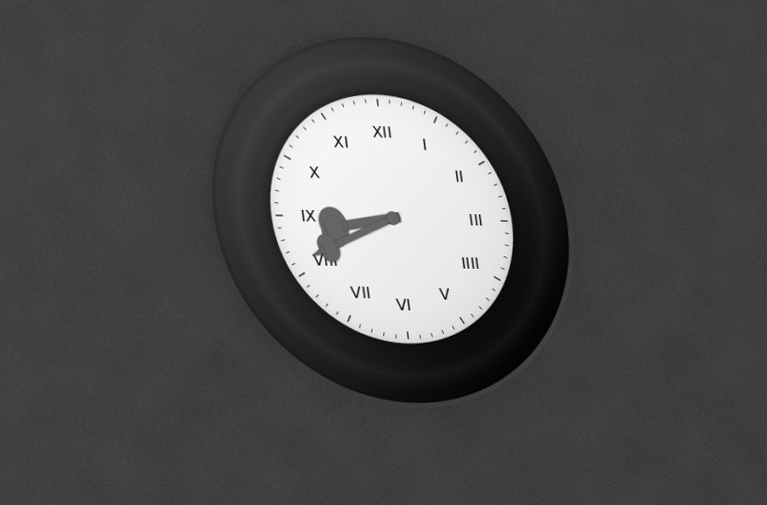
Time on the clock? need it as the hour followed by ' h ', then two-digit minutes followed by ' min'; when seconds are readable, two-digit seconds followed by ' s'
8 h 41 min
